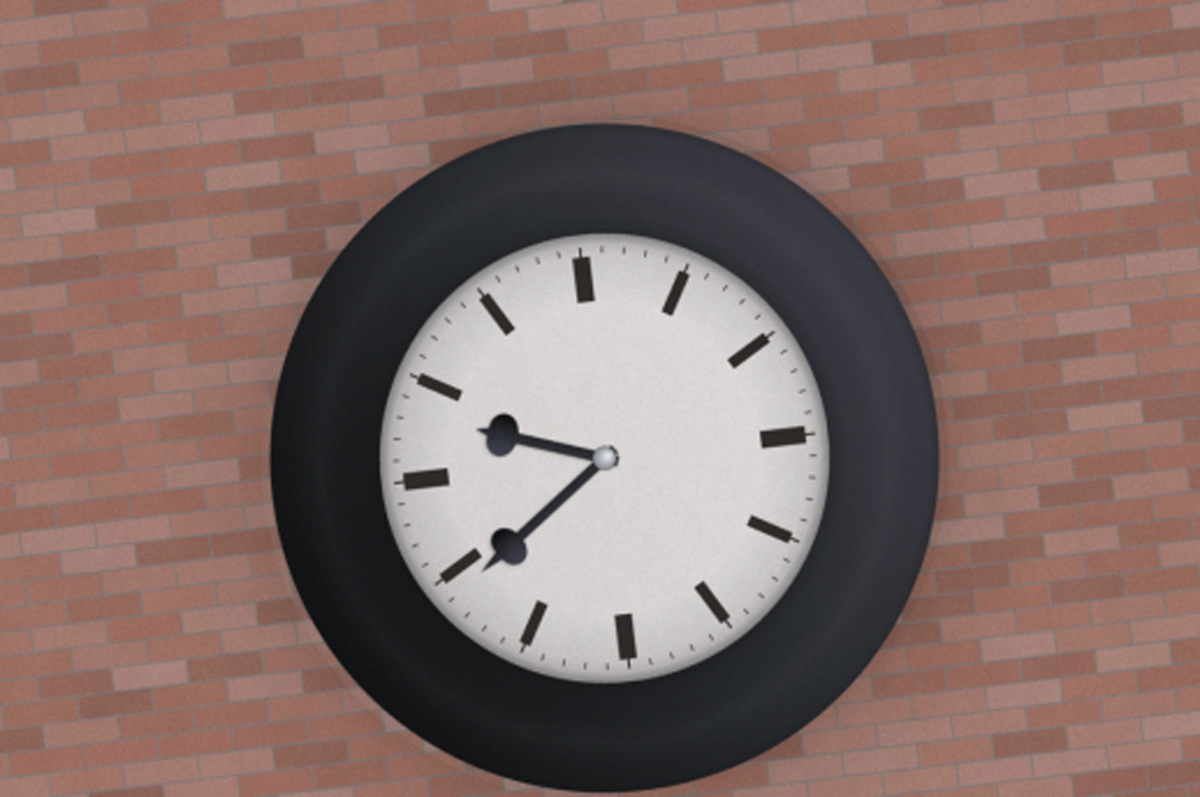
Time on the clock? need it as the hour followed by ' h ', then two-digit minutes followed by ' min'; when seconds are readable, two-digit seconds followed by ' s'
9 h 39 min
